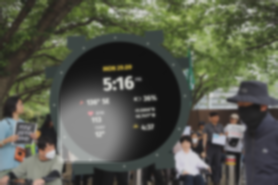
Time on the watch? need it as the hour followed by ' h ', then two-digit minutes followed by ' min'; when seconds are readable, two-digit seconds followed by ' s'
5 h 16 min
